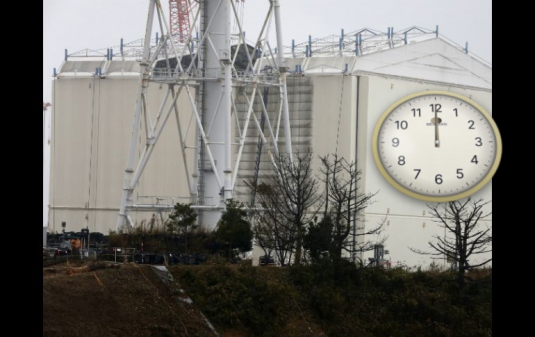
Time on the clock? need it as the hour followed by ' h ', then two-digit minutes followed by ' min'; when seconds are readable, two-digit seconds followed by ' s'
12 h 00 min
